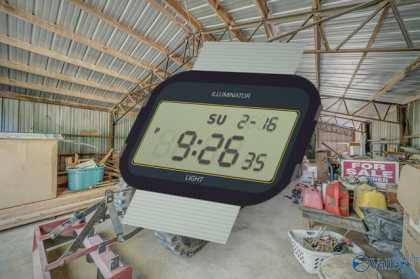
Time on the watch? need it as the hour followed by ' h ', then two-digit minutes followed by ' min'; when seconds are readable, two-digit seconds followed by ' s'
9 h 26 min 35 s
